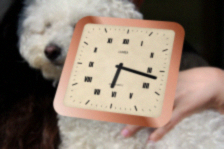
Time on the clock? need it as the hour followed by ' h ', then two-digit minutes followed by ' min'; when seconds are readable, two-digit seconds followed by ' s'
6 h 17 min
